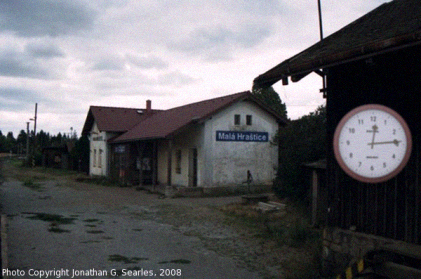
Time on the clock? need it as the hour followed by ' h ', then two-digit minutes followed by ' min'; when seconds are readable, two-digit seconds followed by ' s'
12 h 14 min
